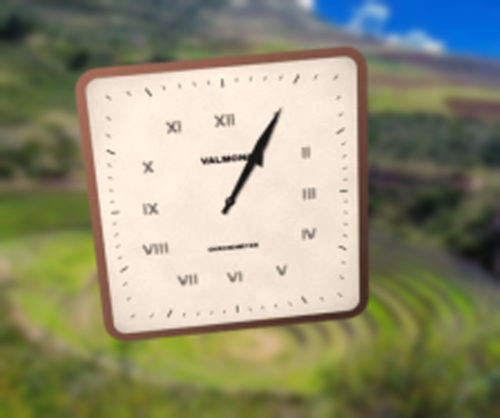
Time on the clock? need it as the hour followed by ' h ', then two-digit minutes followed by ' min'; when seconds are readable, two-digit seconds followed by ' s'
1 h 05 min
